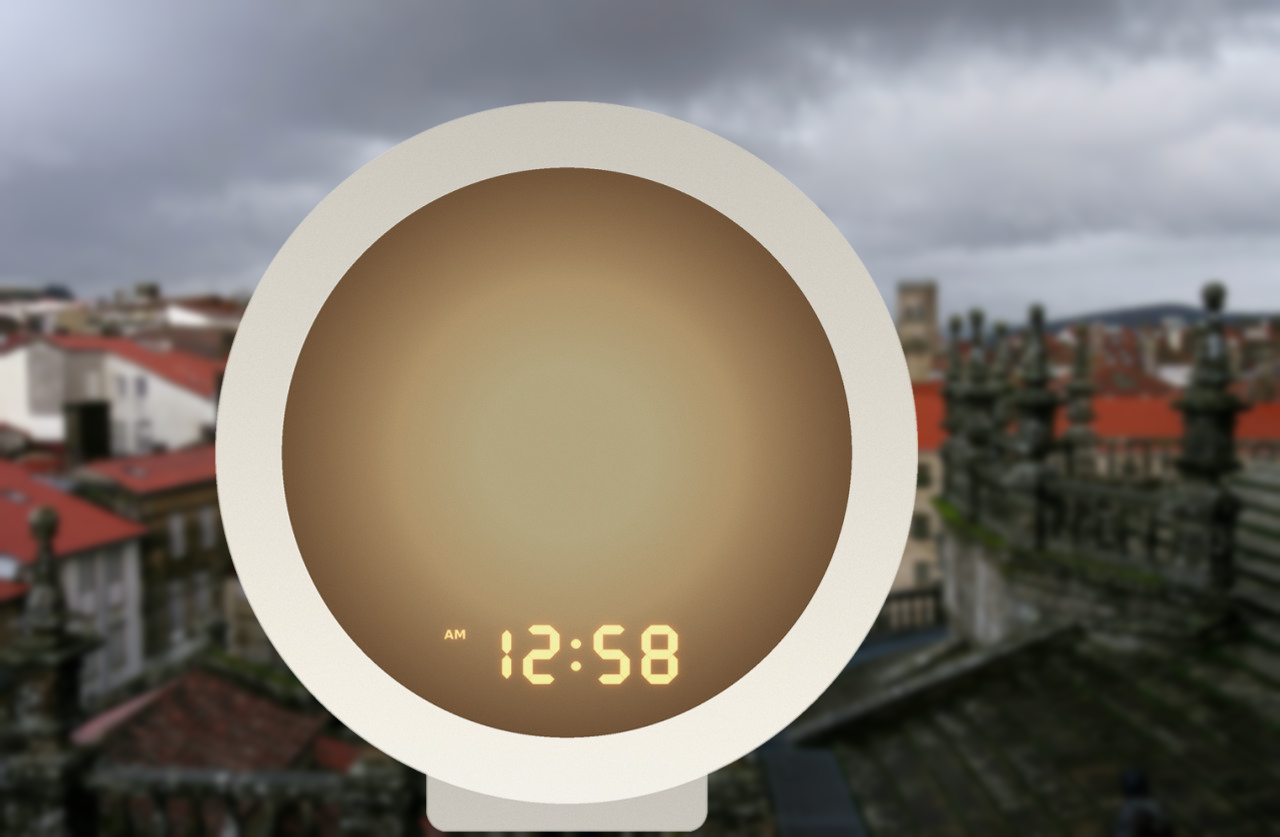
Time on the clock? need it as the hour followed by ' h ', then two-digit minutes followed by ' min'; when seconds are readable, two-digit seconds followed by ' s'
12 h 58 min
